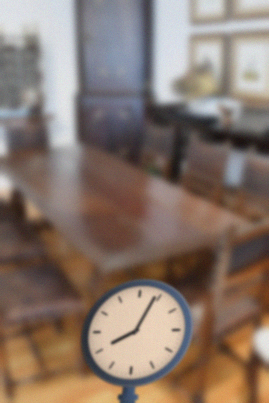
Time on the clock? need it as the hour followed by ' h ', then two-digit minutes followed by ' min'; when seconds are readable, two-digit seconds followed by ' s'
8 h 04 min
